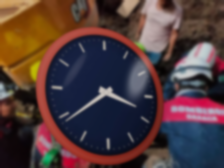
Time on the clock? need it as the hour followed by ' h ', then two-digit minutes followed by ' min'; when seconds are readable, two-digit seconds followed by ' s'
3 h 39 min
